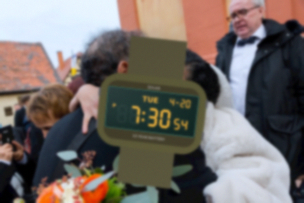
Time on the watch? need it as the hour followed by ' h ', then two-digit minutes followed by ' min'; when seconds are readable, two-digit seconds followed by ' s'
7 h 30 min
